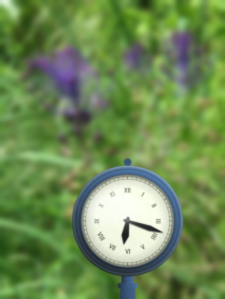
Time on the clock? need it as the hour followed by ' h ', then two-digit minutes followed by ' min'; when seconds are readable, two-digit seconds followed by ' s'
6 h 18 min
